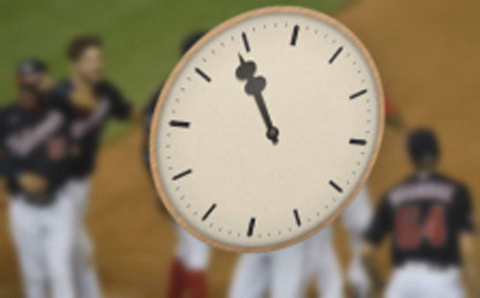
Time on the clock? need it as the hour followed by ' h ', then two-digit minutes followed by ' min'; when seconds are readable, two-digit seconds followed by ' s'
10 h 54 min
